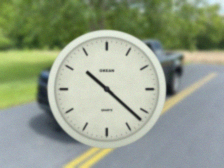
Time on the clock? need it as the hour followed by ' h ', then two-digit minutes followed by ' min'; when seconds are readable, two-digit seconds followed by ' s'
10 h 22 min
